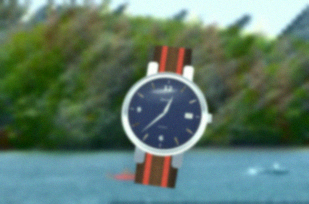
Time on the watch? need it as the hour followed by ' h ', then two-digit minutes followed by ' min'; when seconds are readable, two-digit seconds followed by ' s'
12 h 37 min
